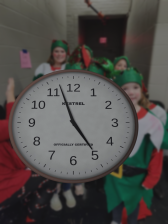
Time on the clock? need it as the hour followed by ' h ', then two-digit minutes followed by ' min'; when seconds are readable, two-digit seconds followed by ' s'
4 h 57 min
